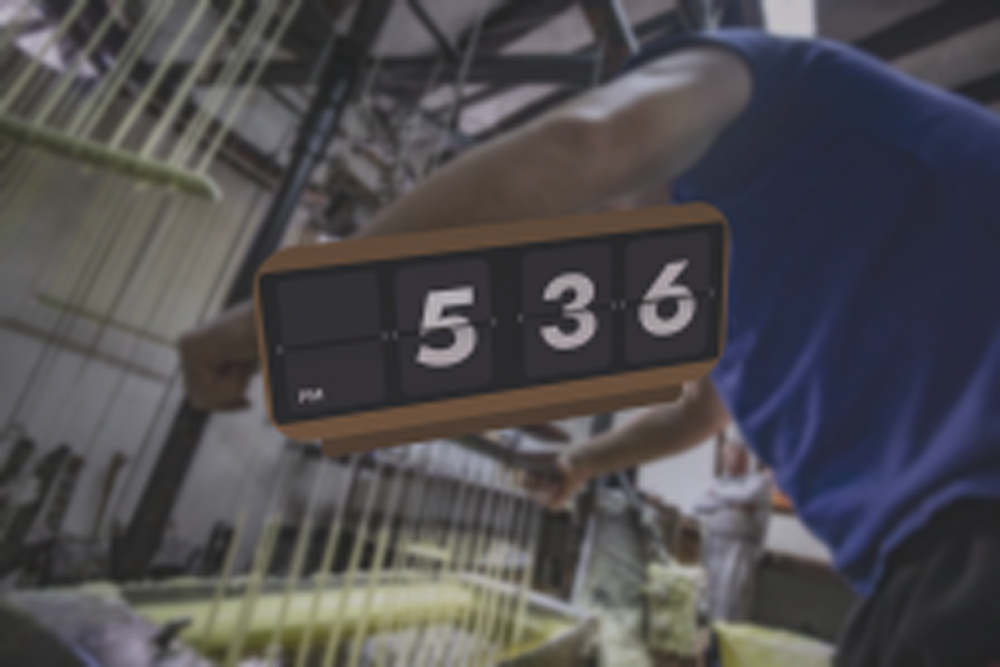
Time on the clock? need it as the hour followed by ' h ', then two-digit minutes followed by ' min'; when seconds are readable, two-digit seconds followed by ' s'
5 h 36 min
